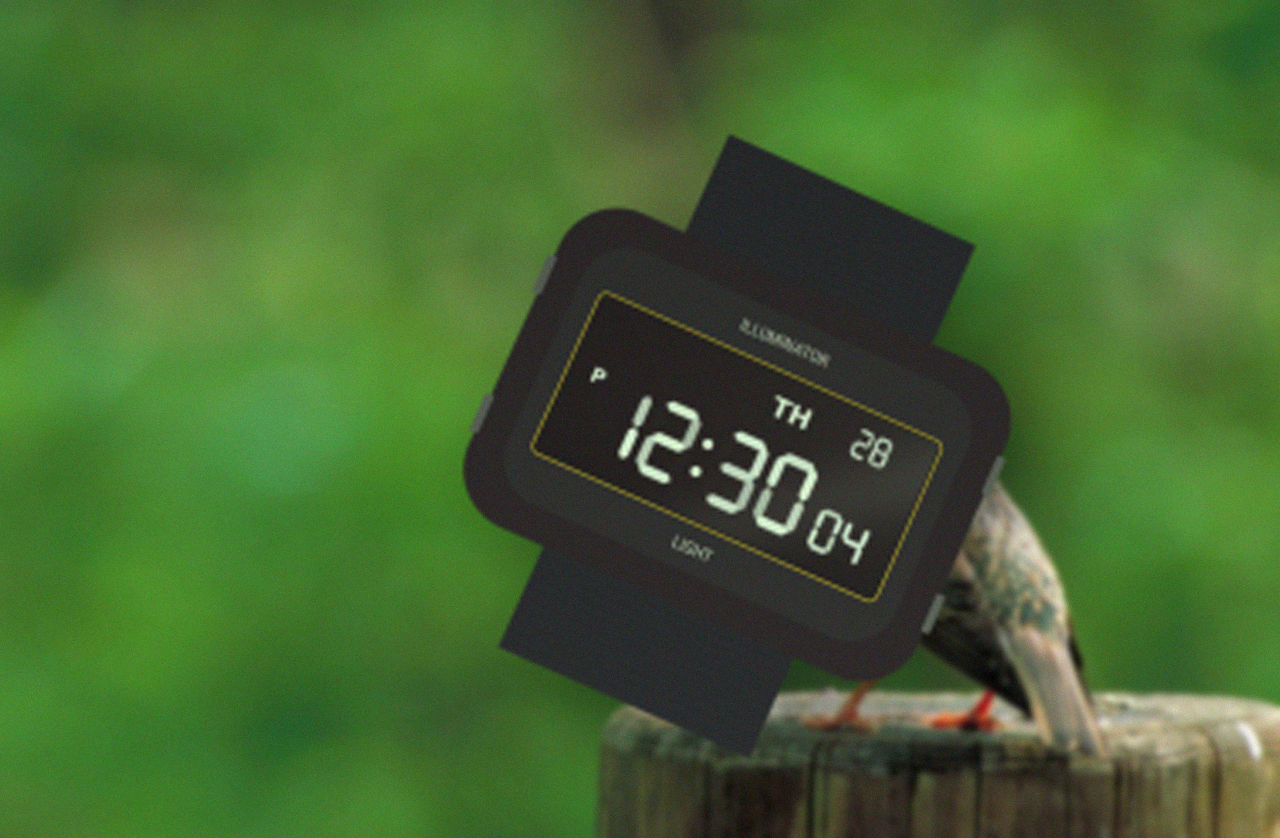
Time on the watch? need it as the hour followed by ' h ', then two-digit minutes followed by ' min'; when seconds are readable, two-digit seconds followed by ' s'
12 h 30 min 04 s
